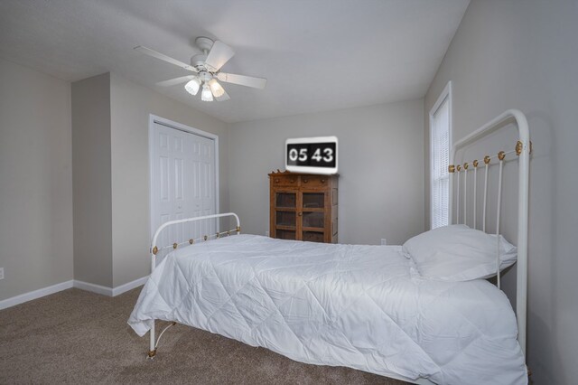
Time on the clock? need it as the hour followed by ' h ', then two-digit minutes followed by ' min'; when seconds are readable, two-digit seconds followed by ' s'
5 h 43 min
